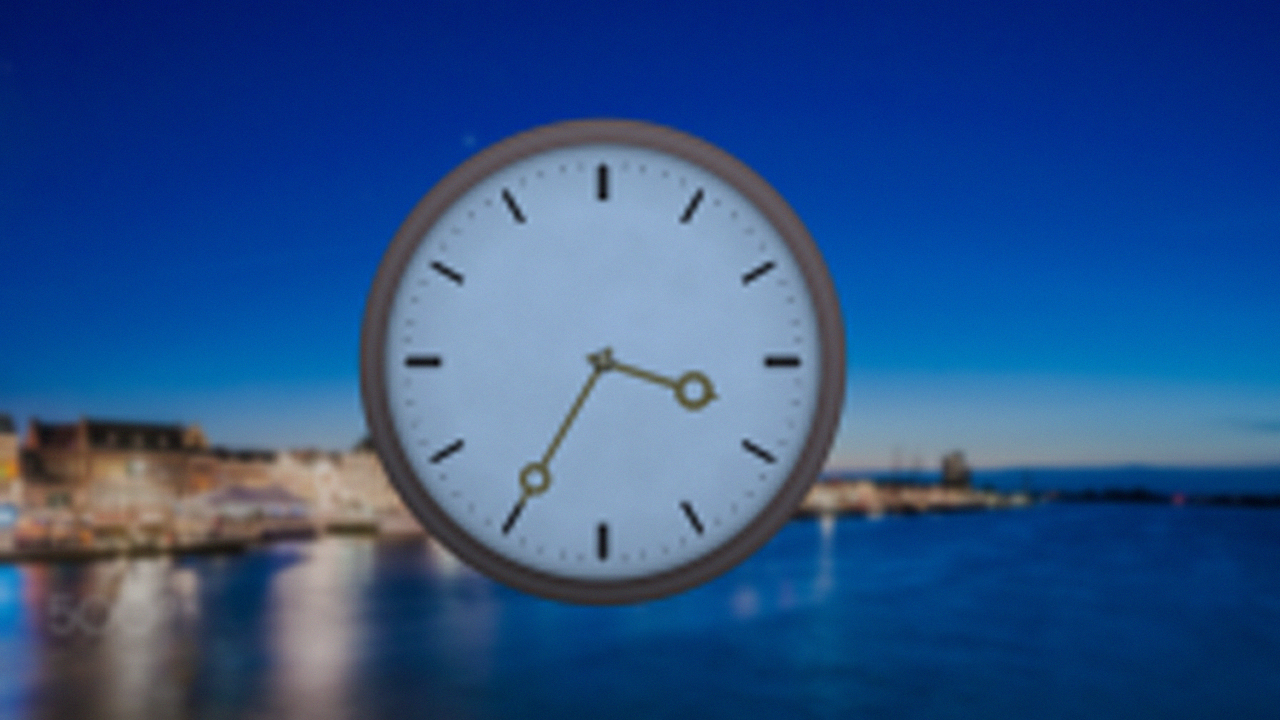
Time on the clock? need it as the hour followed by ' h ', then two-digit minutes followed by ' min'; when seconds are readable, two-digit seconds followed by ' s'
3 h 35 min
